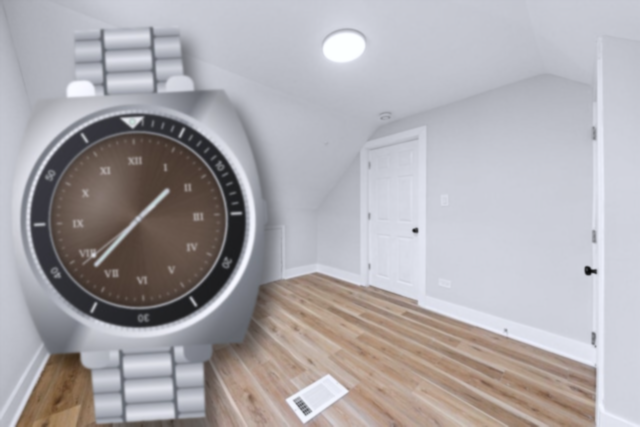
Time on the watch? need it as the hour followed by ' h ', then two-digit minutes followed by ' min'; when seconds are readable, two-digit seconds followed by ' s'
1 h 37 min 39 s
